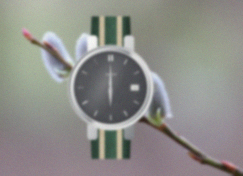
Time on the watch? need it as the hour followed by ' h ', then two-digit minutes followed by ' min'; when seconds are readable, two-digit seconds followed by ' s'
6 h 00 min
